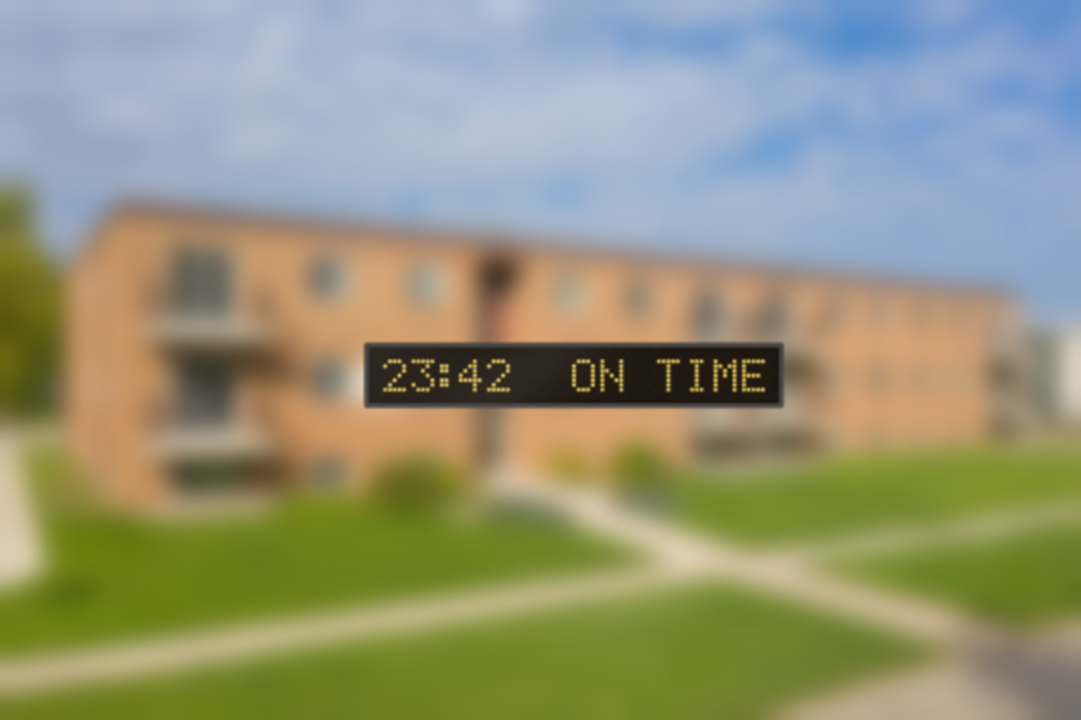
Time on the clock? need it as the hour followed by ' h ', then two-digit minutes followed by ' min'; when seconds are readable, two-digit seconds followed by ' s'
23 h 42 min
